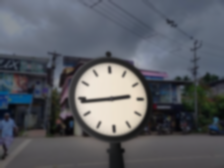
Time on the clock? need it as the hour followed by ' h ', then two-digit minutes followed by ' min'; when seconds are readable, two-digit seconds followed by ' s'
2 h 44 min
